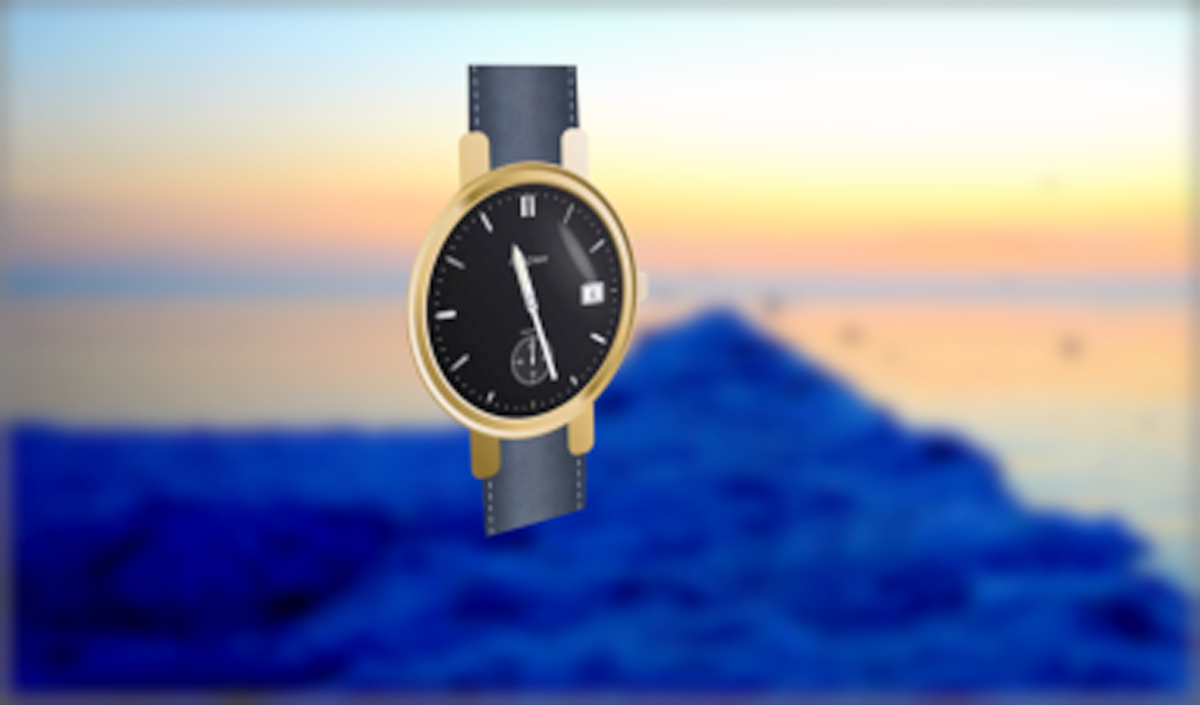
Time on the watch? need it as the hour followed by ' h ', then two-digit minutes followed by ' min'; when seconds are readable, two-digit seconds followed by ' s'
11 h 27 min
